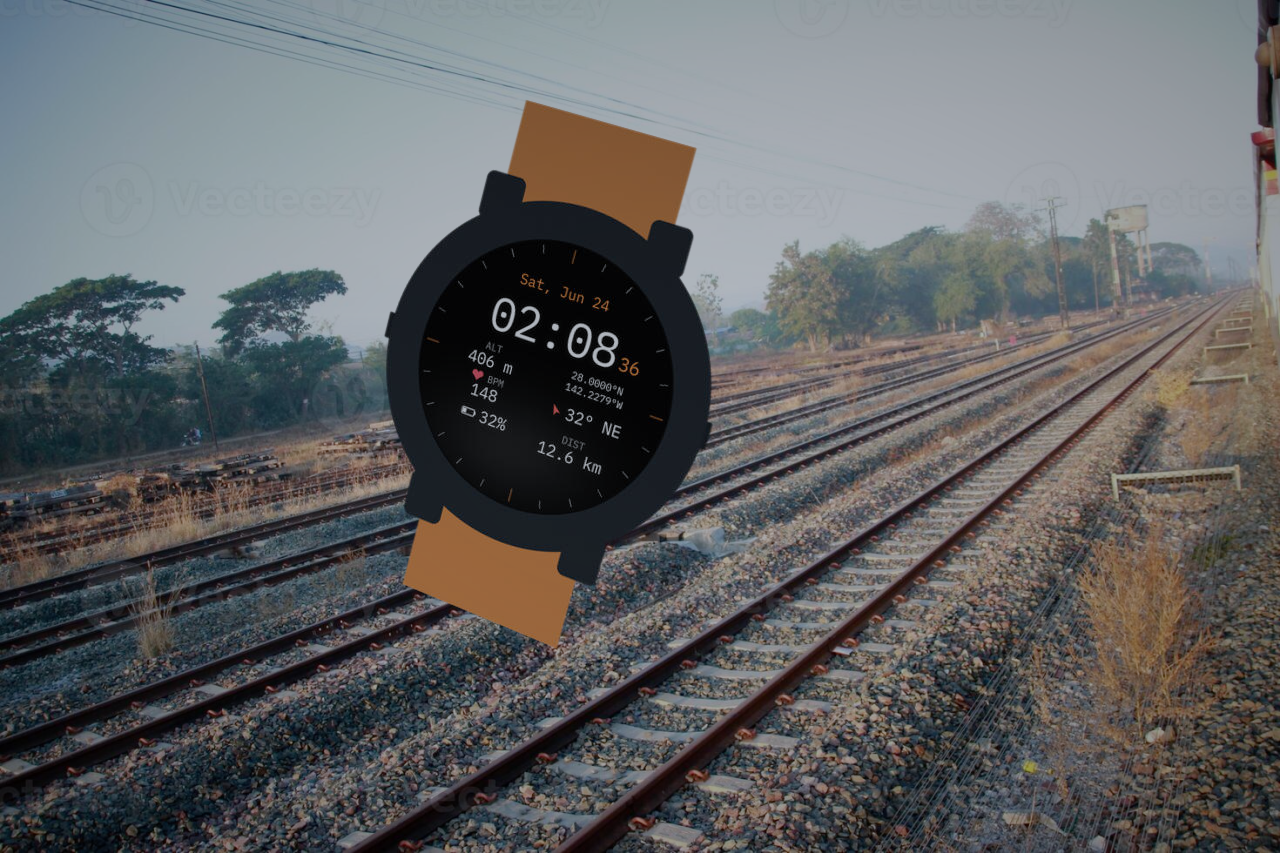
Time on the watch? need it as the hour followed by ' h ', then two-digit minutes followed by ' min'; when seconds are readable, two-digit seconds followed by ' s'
2 h 08 min 36 s
